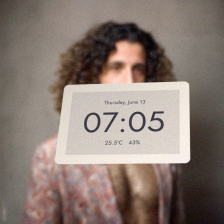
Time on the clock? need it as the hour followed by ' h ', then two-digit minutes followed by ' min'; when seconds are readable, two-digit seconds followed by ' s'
7 h 05 min
